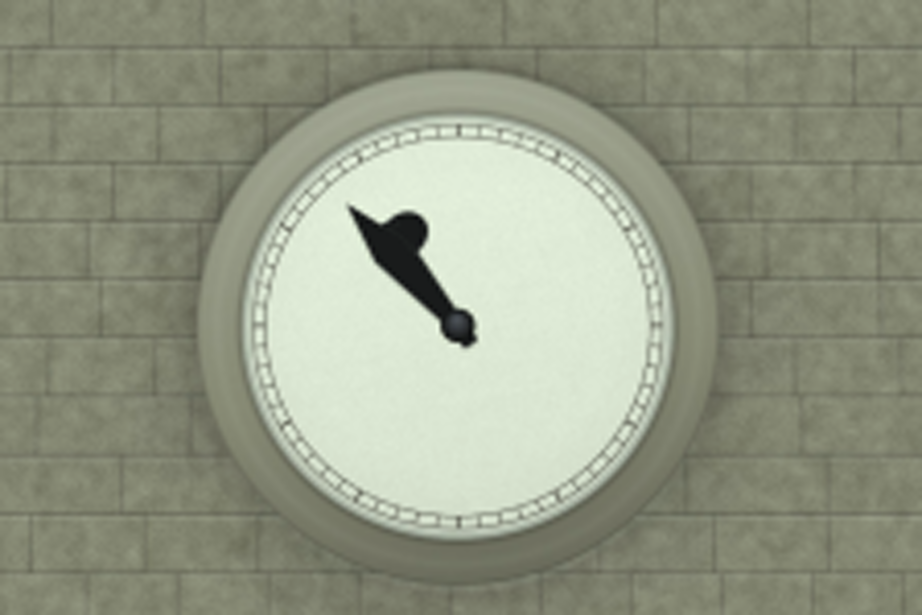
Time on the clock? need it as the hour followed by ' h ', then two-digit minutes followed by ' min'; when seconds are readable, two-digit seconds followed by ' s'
10 h 53 min
